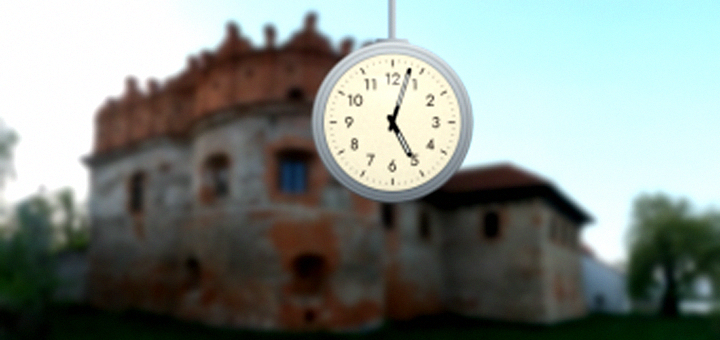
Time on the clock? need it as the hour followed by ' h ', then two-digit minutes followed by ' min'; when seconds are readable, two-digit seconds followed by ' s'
5 h 03 min
